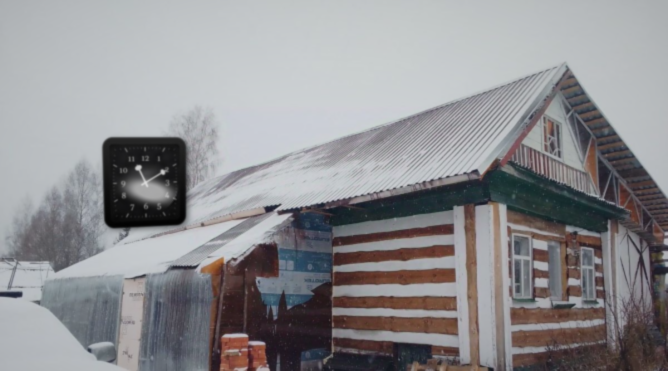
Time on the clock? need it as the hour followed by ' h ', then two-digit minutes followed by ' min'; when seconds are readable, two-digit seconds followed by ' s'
11 h 10 min
